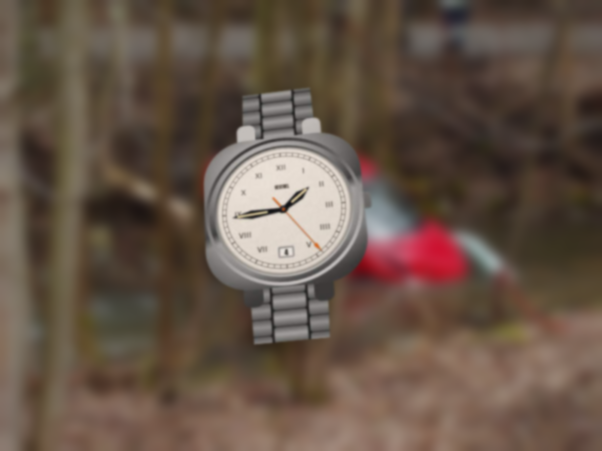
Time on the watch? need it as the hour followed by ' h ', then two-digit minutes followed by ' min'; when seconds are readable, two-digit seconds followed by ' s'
1 h 44 min 24 s
